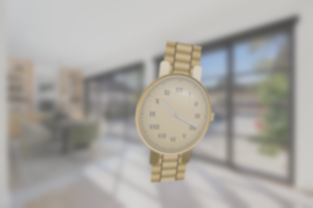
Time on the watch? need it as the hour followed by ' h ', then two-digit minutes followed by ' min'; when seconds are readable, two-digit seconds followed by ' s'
10 h 19 min
